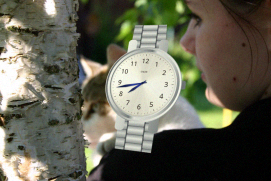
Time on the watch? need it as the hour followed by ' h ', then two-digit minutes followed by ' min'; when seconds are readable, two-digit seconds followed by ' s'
7 h 43 min
